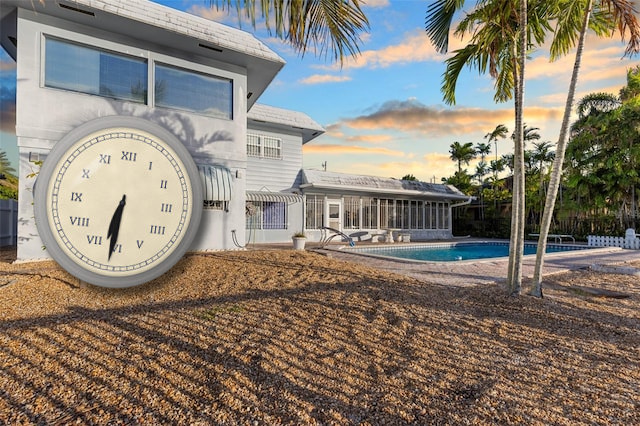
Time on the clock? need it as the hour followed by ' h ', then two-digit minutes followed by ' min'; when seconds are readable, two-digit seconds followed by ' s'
6 h 31 min
